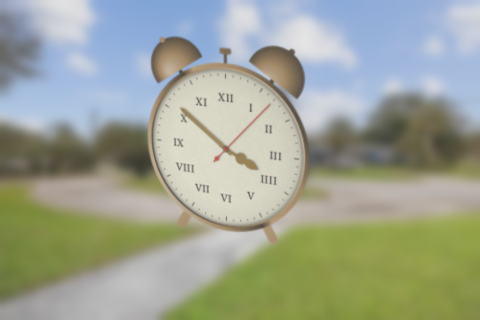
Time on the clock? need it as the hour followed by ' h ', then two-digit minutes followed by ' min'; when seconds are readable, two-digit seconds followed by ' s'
3 h 51 min 07 s
